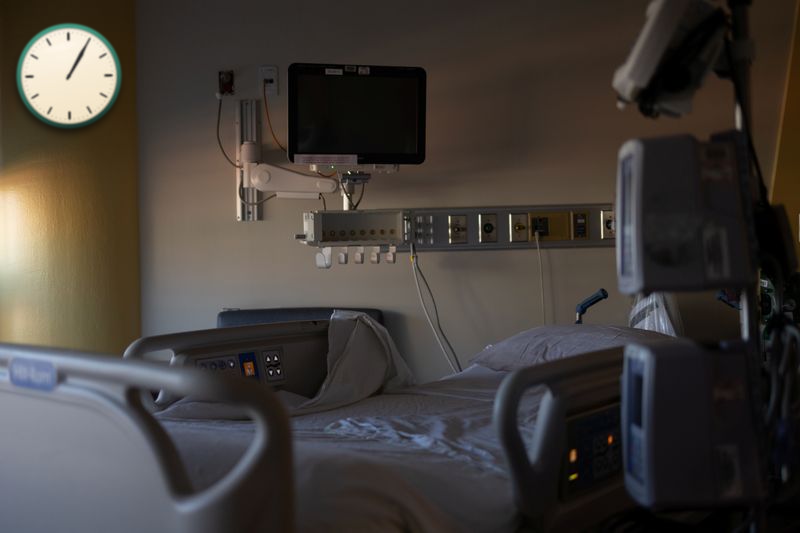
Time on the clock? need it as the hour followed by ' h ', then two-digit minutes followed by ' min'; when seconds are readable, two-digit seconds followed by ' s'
1 h 05 min
